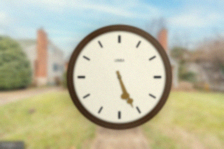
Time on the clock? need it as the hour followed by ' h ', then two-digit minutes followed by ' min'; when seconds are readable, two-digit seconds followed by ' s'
5 h 26 min
